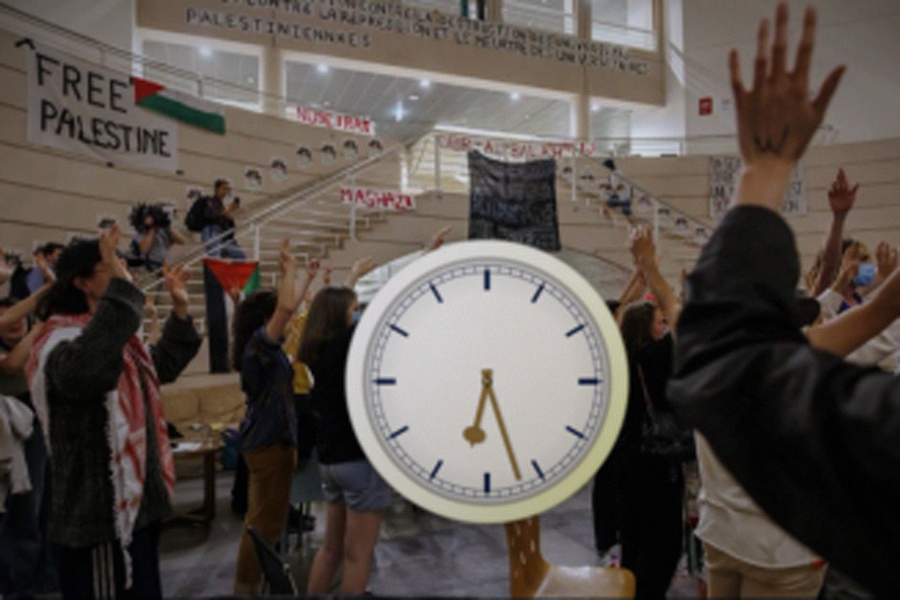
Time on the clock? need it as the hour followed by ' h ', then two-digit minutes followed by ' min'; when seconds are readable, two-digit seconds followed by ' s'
6 h 27 min
